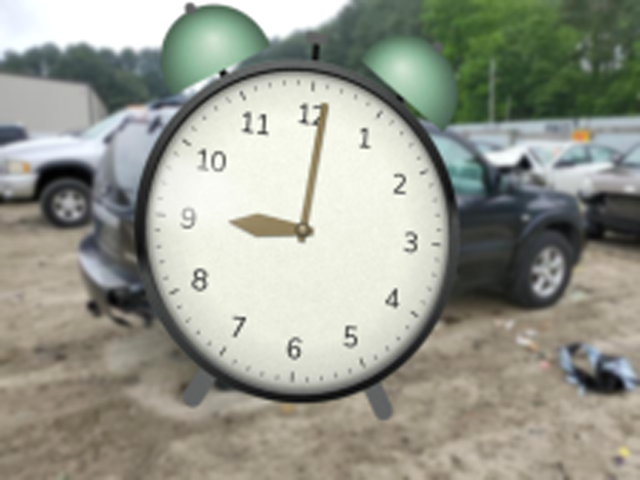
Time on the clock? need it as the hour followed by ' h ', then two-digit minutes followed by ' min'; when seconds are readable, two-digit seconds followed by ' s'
9 h 01 min
